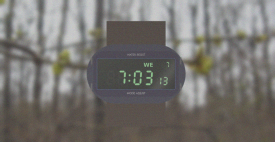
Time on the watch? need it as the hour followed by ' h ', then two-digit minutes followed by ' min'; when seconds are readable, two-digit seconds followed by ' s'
7 h 03 min 13 s
